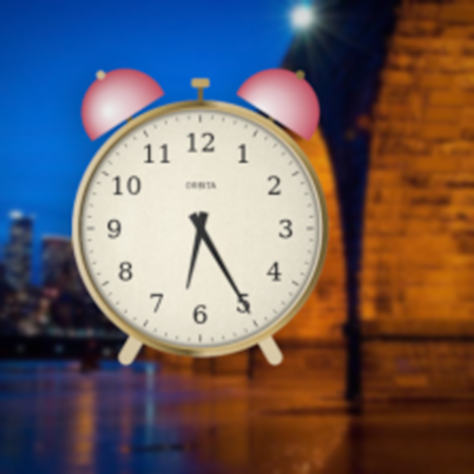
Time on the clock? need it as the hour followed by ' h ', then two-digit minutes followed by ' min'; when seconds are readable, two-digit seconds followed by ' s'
6 h 25 min
